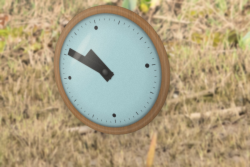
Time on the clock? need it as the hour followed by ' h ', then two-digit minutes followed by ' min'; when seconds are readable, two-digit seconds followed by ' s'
10 h 51 min
